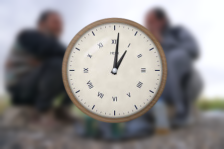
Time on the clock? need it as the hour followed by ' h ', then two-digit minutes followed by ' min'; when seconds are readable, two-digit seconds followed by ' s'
1 h 01 min
